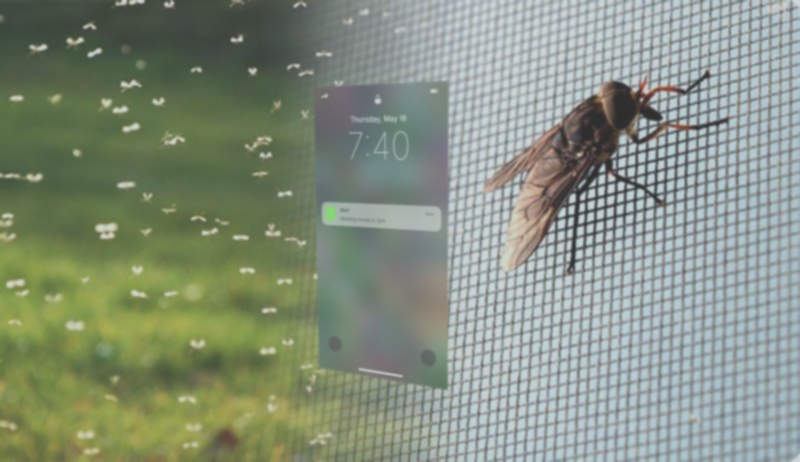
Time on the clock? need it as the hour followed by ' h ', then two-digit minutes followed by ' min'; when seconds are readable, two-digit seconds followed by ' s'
7 h 40 min
